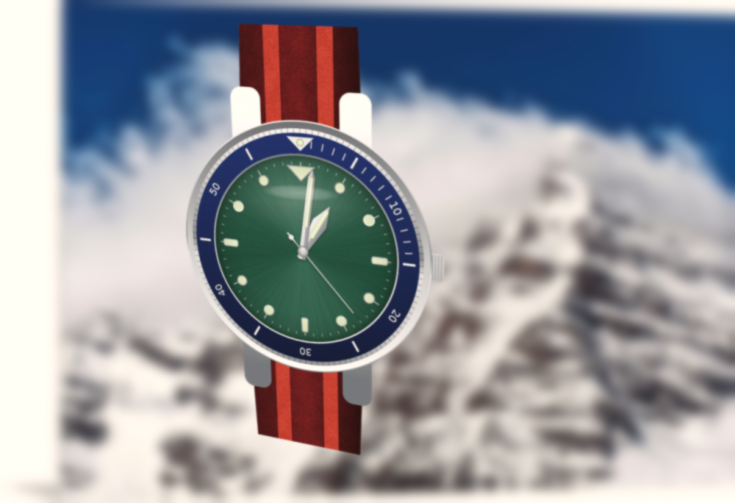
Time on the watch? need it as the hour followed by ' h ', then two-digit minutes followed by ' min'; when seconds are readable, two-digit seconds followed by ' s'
1 h 01 min 23 s
